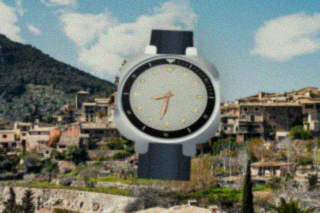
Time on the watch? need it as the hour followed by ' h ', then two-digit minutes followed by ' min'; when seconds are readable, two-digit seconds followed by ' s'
8 h 32 min
